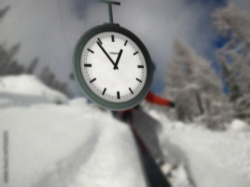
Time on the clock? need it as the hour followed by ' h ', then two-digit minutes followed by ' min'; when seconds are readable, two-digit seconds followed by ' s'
12 h 54 min
